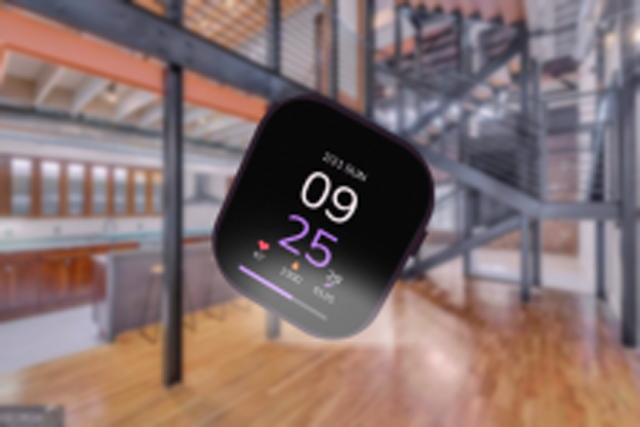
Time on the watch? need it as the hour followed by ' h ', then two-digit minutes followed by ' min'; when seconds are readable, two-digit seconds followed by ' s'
9 h 25 min
